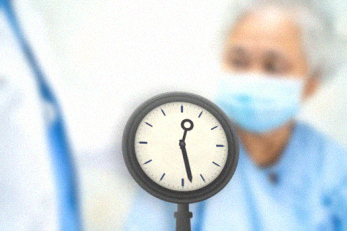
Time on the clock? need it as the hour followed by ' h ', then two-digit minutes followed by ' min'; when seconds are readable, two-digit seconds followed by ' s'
12 h 28 min
